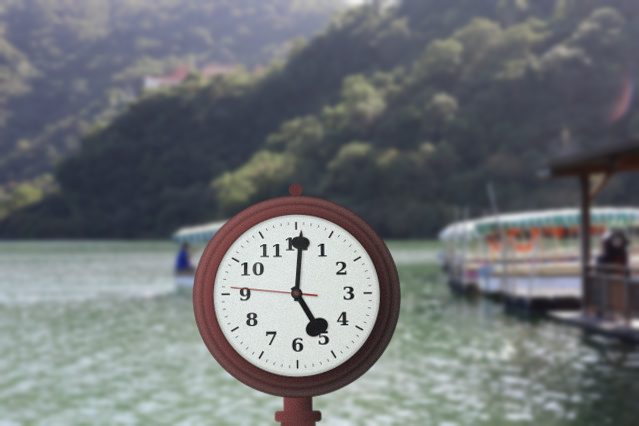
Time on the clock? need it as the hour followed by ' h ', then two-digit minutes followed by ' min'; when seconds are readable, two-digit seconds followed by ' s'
5 h 00 min 46 s
